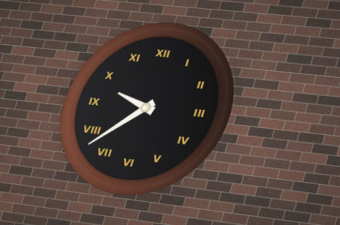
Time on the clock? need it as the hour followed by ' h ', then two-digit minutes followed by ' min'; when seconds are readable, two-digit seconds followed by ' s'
9 h 38 min
